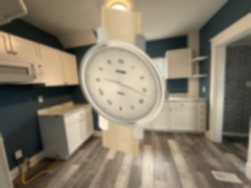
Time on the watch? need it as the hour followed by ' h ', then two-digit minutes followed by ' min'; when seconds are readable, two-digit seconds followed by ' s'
9 h 17 min
